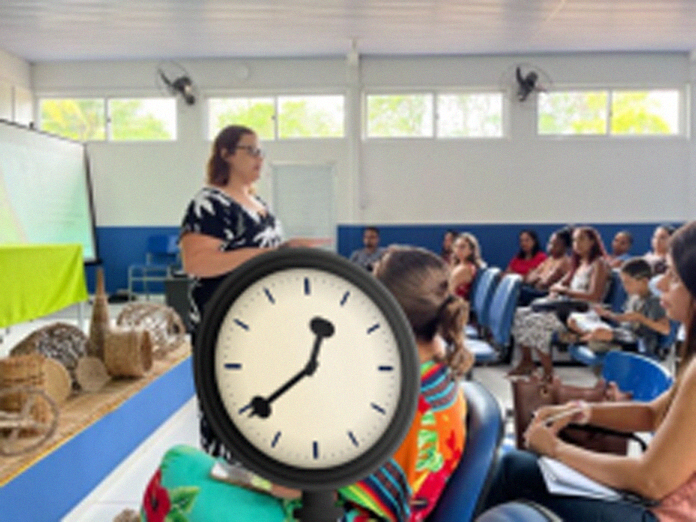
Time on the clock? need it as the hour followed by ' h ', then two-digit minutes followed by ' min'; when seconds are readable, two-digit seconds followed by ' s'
12 h 39 min
